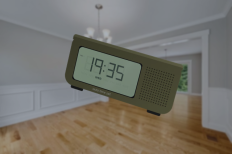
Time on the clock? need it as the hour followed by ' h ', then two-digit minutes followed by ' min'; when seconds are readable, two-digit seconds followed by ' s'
19 h 35 min
